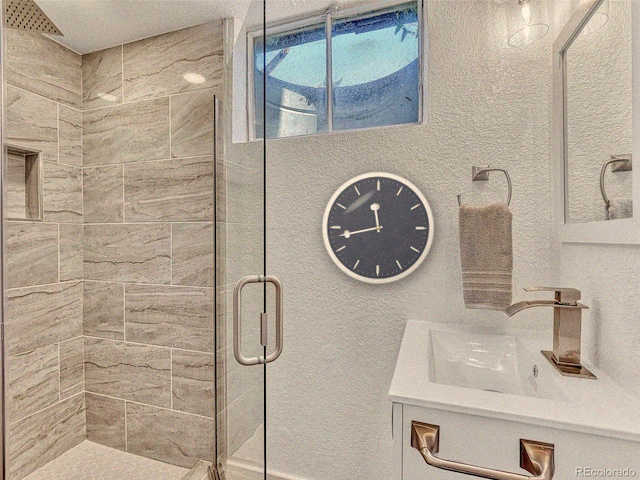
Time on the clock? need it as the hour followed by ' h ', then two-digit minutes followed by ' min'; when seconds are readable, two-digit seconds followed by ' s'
11 h 43 min
